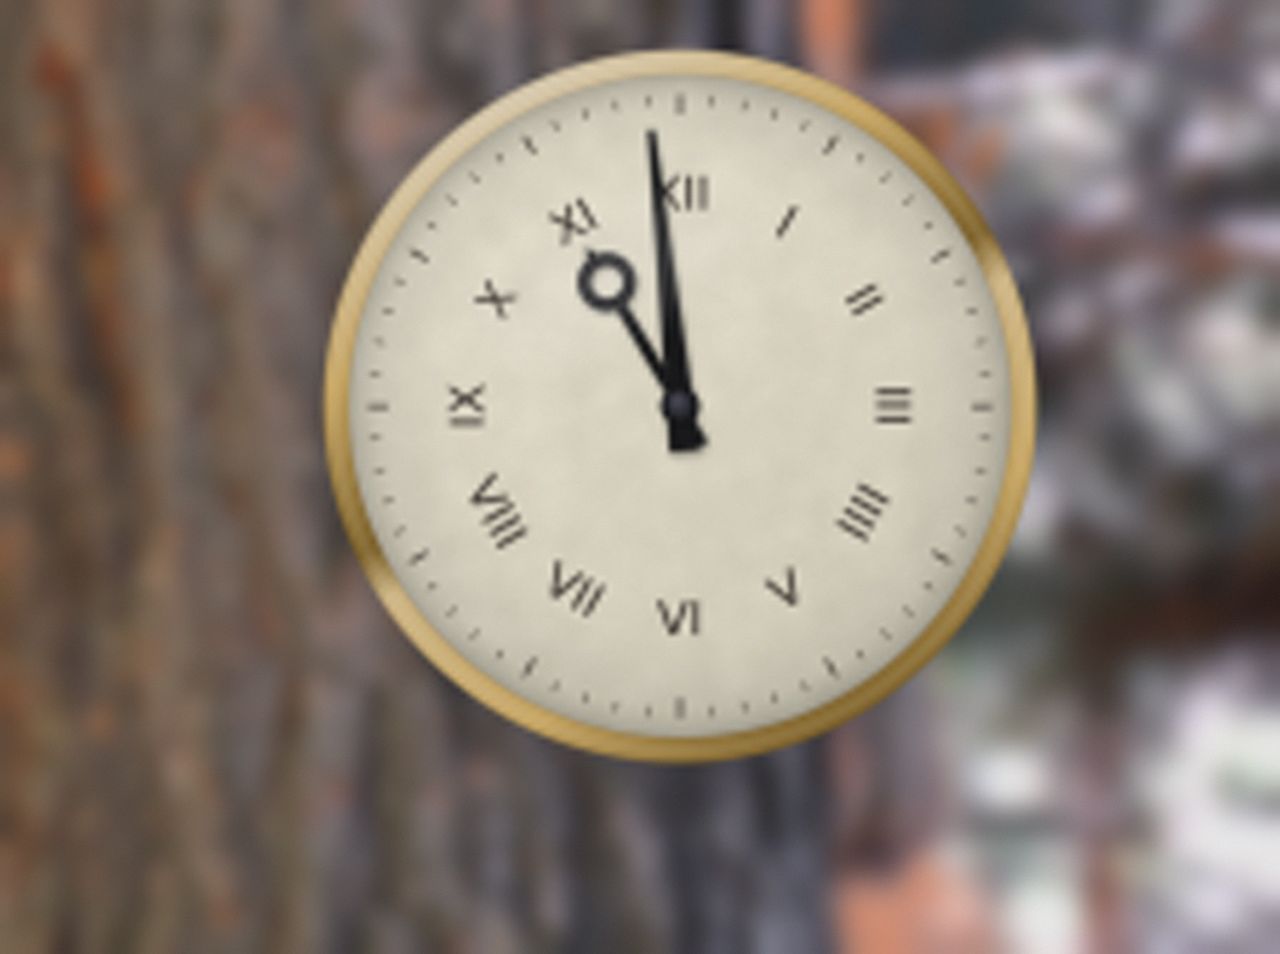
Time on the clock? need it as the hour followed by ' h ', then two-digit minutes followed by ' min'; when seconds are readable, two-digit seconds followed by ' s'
10 h 59 min
